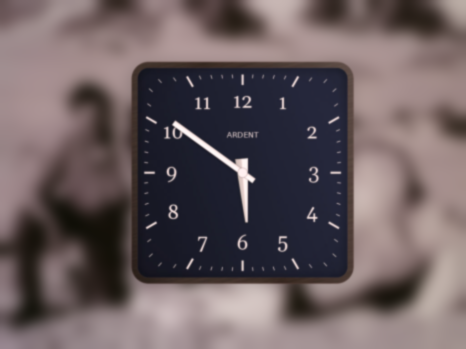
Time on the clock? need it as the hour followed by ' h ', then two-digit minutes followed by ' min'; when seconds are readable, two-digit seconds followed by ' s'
5 h 51 min
